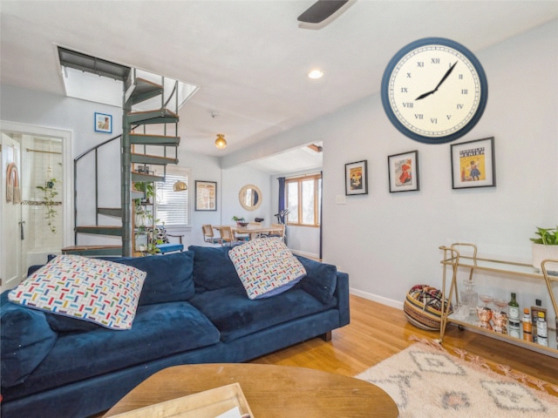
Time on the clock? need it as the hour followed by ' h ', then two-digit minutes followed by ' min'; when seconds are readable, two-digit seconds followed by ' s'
8 h 06 min
